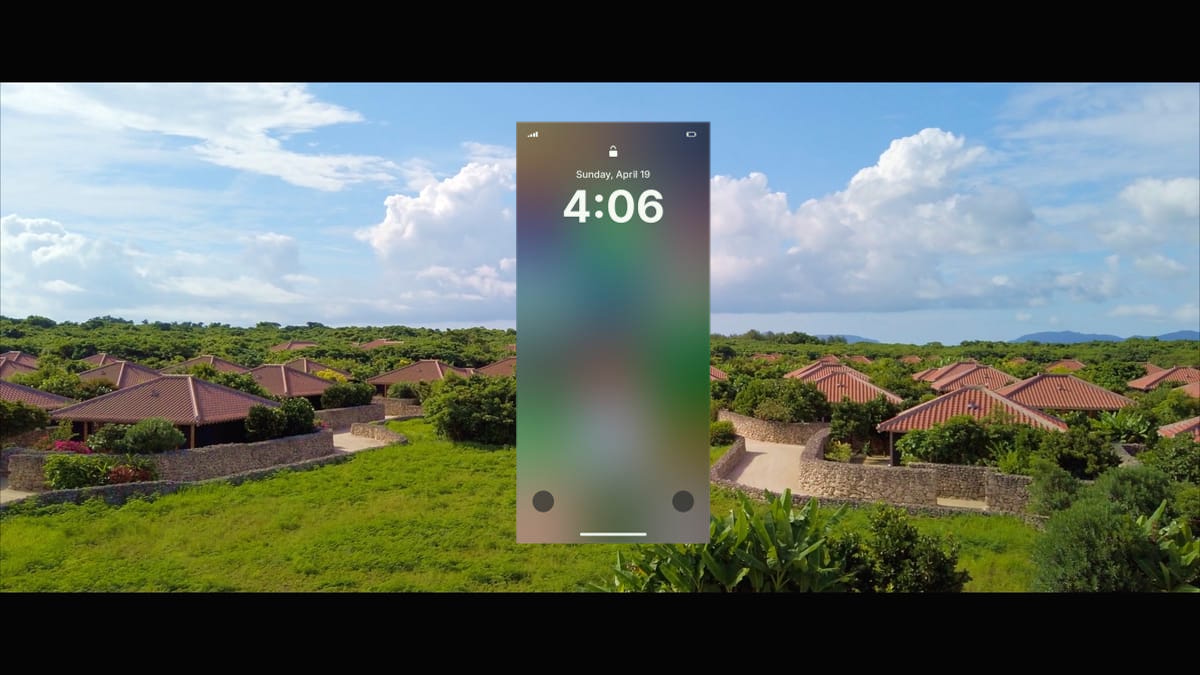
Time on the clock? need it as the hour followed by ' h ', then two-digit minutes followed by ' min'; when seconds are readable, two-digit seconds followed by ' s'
4 h 06 min
